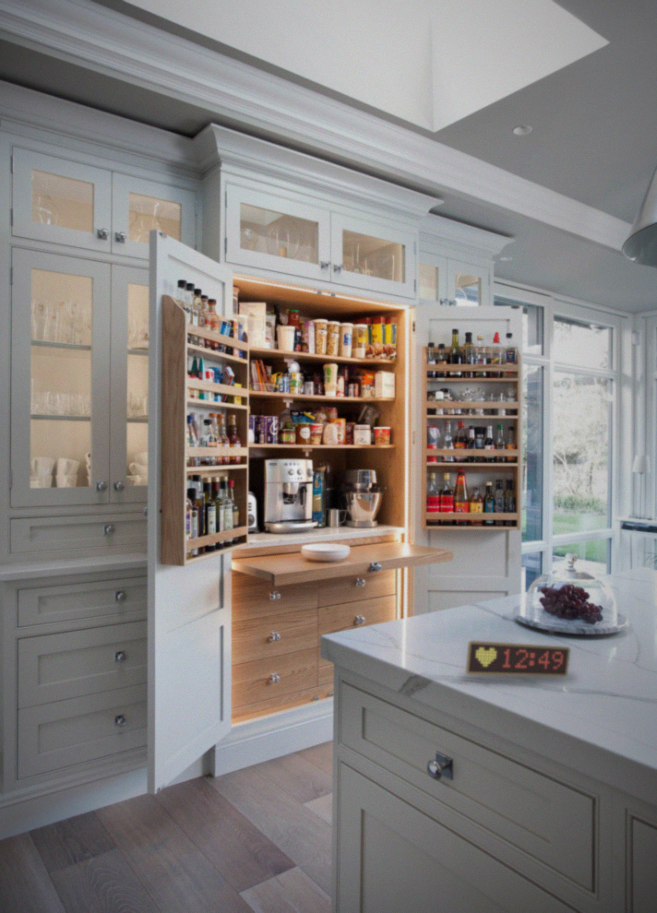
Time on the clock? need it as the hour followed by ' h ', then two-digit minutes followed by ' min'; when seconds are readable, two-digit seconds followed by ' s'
12 h 49 min
